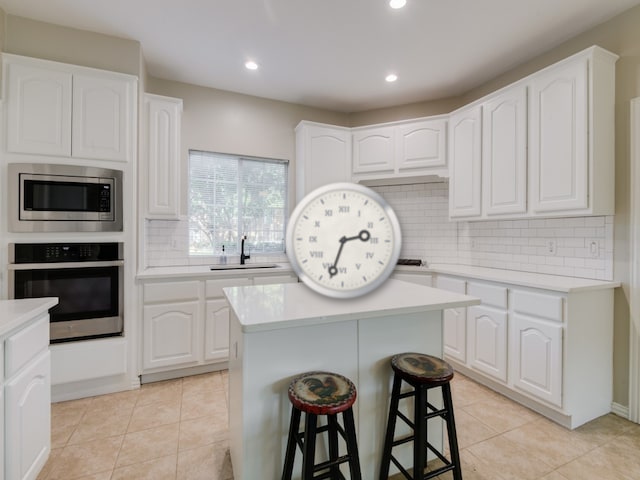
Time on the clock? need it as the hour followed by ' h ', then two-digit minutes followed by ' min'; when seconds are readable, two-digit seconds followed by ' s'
2 h 33 min
